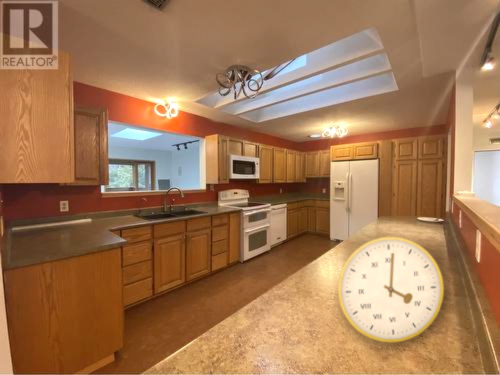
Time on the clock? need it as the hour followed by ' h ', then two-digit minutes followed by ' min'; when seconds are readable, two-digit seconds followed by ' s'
4 h 01 min
